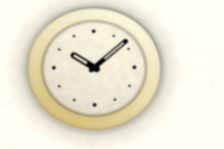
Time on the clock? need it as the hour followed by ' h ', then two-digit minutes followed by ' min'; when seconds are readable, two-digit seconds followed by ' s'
10 h 08 min
